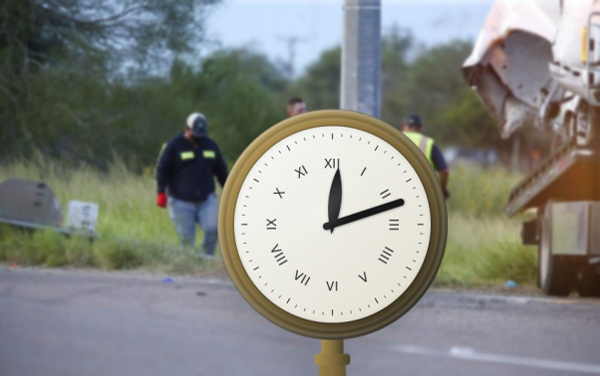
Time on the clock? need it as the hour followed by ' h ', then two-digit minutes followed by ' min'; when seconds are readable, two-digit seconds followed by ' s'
12 h 12 min
